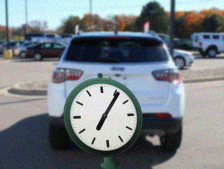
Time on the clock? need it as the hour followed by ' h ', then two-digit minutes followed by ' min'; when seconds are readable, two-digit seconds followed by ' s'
7 h 06 min
